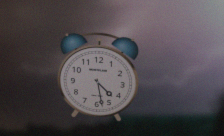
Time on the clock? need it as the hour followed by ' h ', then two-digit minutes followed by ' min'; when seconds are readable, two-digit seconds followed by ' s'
4 h 28 min
